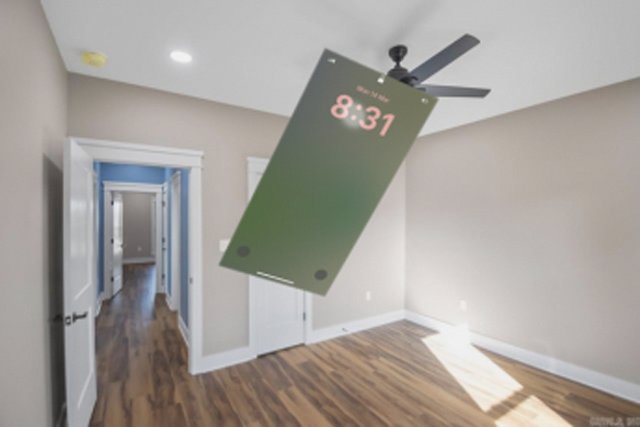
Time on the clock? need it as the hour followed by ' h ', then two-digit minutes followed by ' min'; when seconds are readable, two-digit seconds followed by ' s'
8 h 31 min
